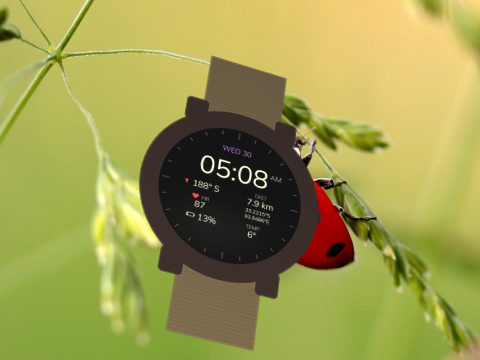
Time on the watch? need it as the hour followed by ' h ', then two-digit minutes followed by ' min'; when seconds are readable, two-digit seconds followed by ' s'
5 h 08 min
